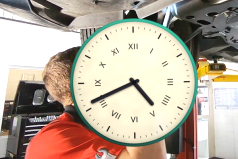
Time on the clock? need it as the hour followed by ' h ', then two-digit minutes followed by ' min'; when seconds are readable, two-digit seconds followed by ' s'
4 h 41 min
